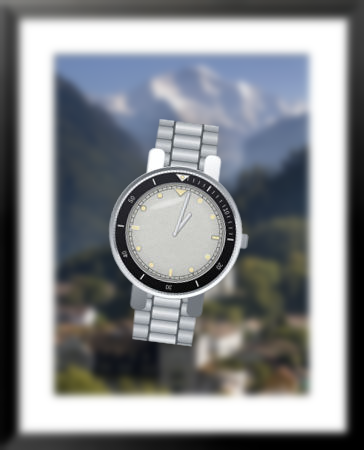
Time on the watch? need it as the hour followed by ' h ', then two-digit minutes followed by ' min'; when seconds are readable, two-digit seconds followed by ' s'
1 h 02 min
